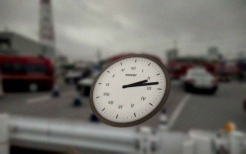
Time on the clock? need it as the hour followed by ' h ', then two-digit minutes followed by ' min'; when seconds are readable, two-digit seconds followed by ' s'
2 h 13 min
